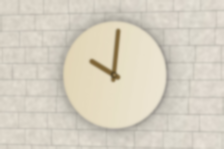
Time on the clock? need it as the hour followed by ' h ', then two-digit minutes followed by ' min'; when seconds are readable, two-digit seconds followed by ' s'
10 h 01 min
